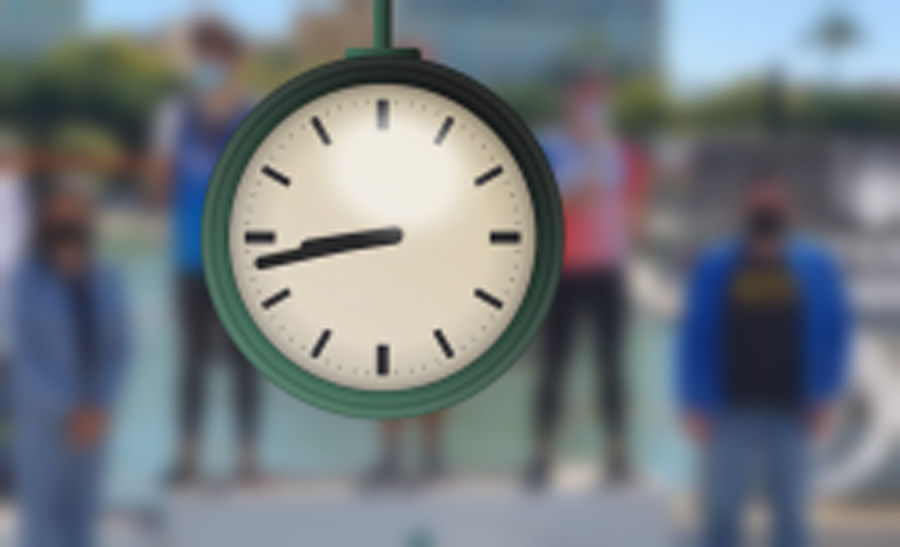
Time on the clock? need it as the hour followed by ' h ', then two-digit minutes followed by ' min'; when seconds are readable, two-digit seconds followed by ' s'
8 h 43 min
